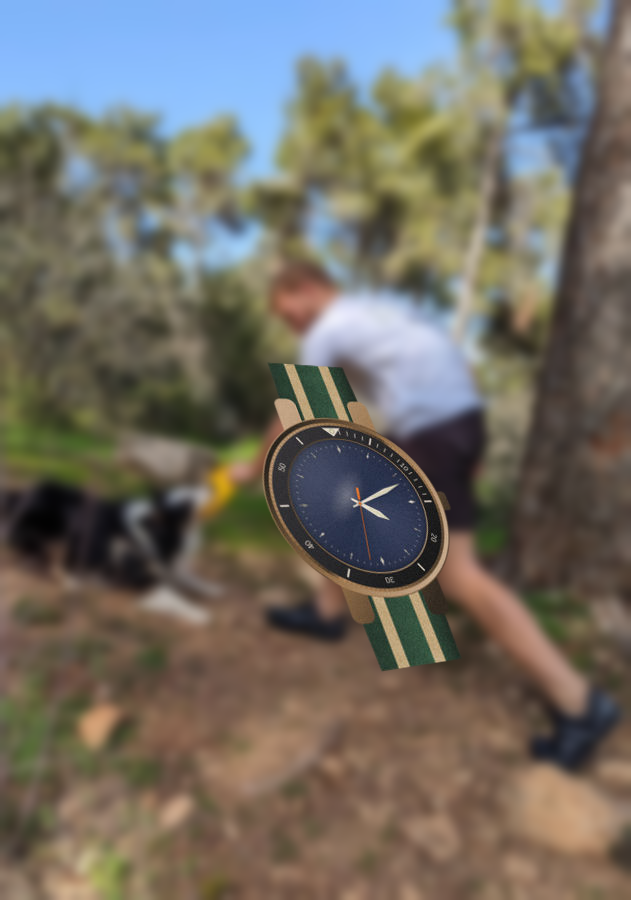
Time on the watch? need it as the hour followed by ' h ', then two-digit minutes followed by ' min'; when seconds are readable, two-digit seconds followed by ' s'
4 h 11 min 32 s
